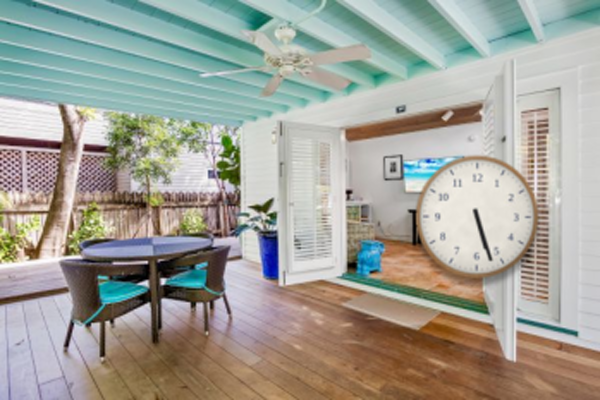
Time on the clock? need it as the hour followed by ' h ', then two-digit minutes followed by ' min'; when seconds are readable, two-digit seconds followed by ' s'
5 h 27 min
